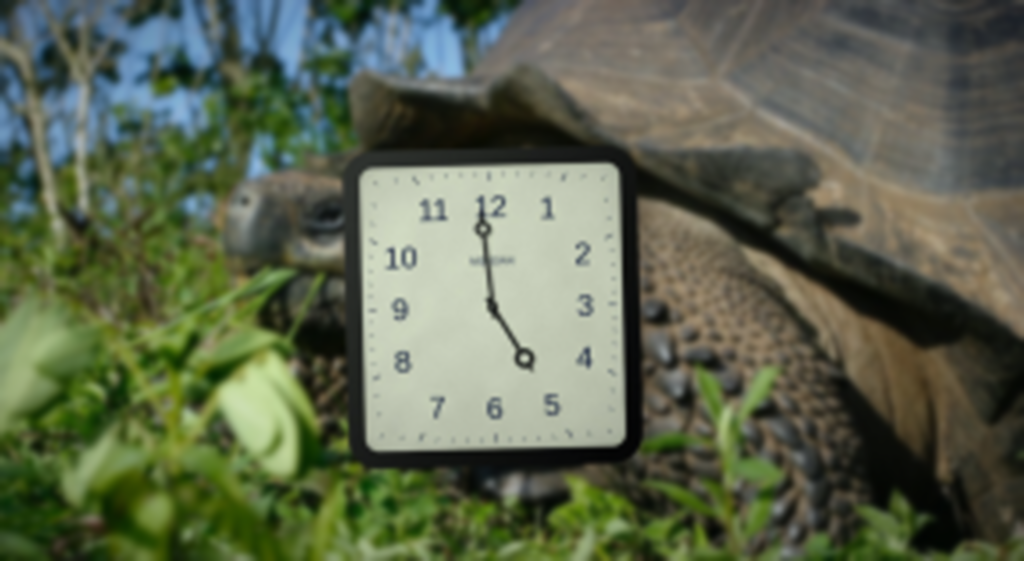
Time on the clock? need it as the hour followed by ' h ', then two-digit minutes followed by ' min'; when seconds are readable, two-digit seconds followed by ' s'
4 h 59 min
